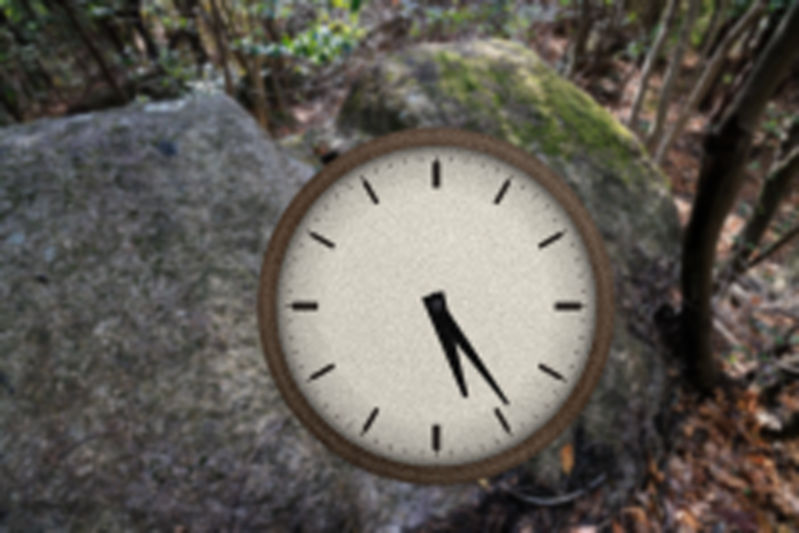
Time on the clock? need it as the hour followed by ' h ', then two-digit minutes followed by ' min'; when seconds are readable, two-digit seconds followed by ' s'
5 h 24 min
